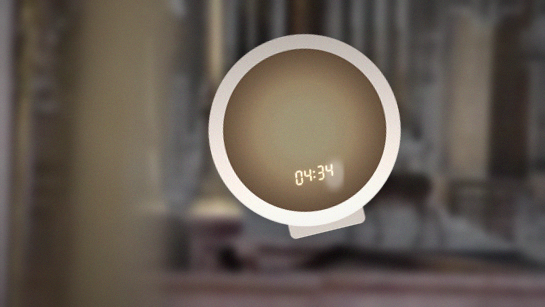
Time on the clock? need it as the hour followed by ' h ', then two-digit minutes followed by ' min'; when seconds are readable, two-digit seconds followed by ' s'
4 h 34 min
